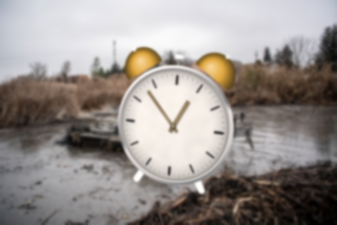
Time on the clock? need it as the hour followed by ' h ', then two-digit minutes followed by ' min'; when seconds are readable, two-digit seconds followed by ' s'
12 h 53 min
